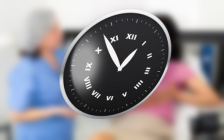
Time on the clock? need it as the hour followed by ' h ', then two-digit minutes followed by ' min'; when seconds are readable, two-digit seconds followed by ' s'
12 h 53 min
